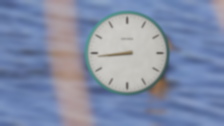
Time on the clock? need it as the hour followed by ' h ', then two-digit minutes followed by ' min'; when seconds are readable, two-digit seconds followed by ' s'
8 h 44 min
